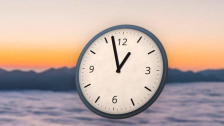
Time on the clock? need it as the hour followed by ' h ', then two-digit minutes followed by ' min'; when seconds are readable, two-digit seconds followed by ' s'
12 h 57 min
